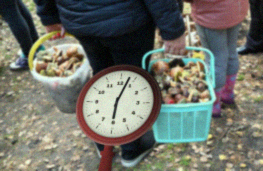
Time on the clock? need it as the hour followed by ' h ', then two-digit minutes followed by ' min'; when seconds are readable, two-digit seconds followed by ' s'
6 h 03 min
